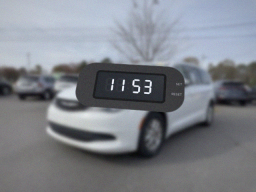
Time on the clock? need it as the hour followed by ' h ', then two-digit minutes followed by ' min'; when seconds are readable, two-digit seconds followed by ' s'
11 h 53 min
